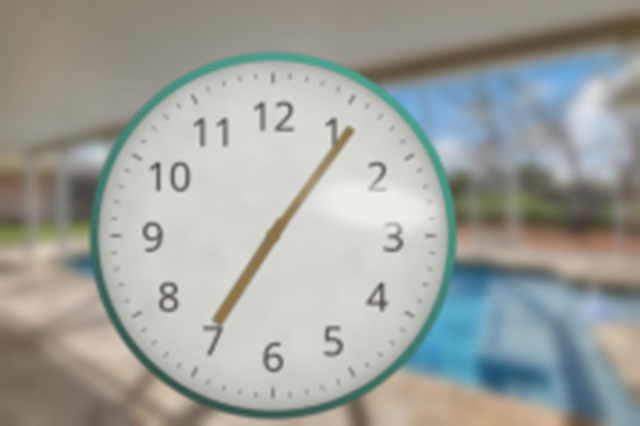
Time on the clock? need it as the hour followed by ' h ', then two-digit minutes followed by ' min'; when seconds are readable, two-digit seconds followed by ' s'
7 h 06 min
